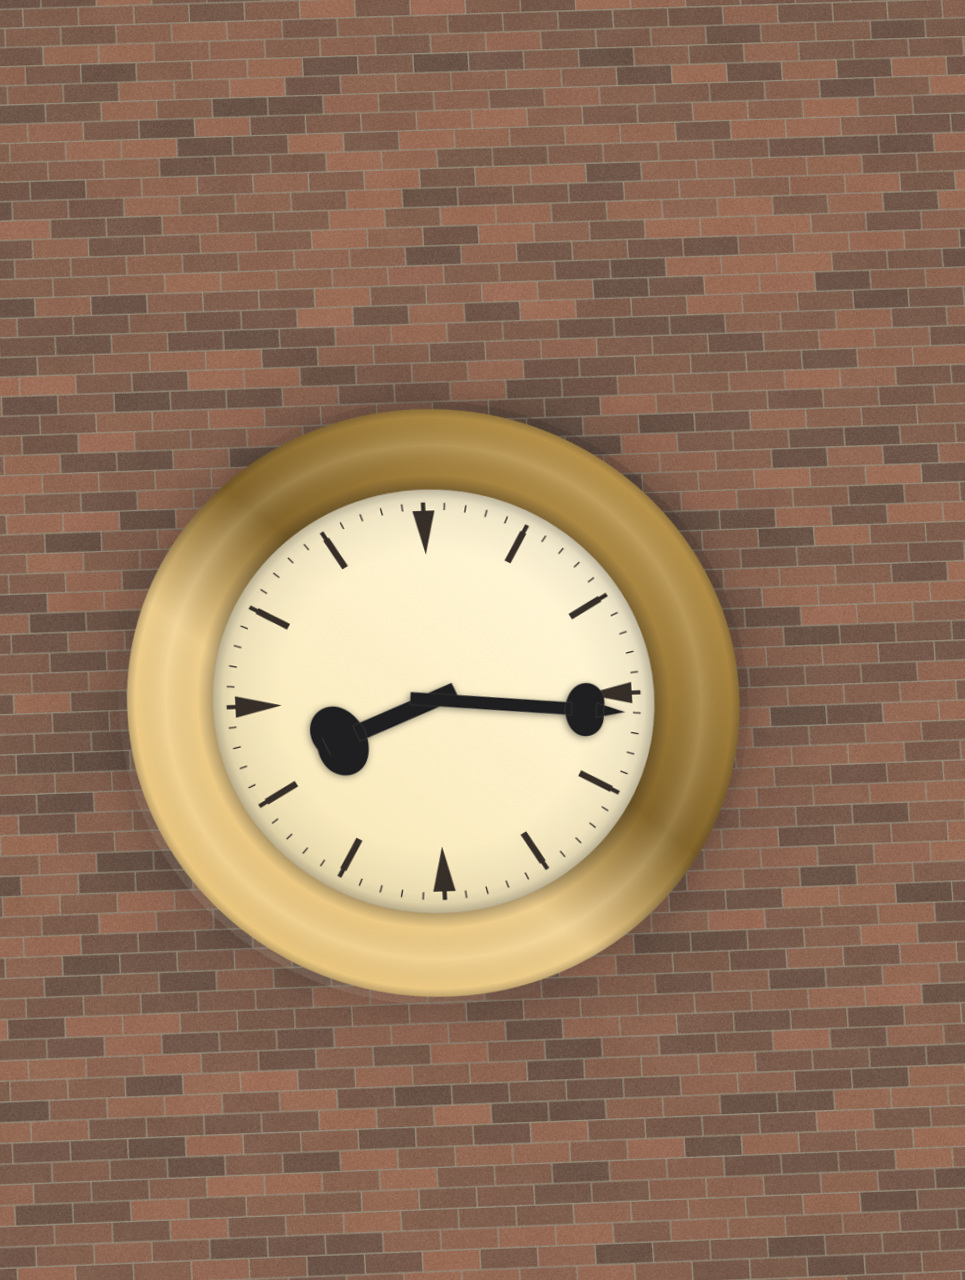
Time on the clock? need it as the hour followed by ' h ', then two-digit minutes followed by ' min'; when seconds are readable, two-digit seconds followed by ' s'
8 h 16 min
